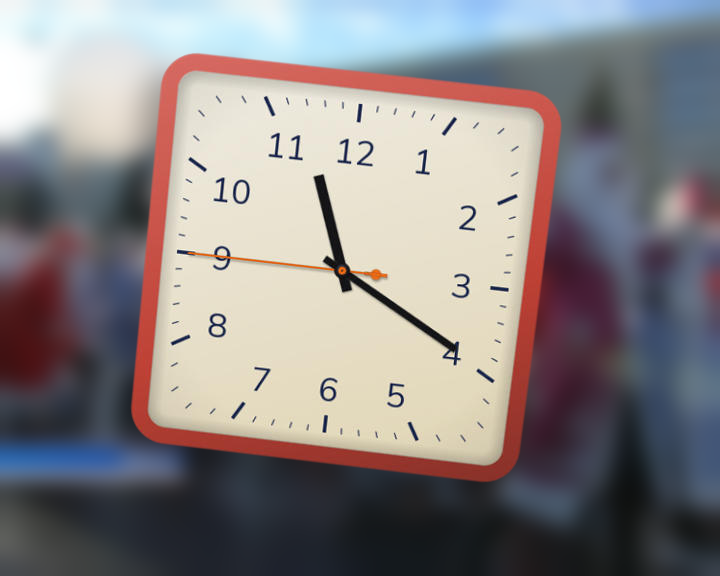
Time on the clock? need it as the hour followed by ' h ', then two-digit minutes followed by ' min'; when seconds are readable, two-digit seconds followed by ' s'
11 h 19 min 45 s
